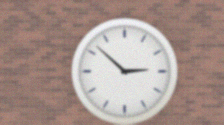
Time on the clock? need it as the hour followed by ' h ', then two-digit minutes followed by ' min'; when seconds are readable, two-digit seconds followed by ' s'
2 h 52 min
